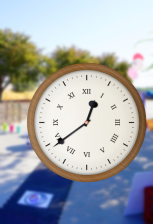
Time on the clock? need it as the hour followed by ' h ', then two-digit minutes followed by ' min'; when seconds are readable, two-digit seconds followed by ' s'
12 h 39 min
